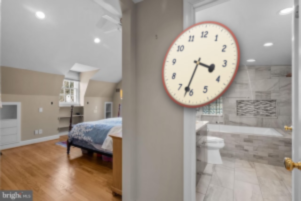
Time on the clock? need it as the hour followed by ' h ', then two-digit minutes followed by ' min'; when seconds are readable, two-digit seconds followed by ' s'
3 h 32 min
